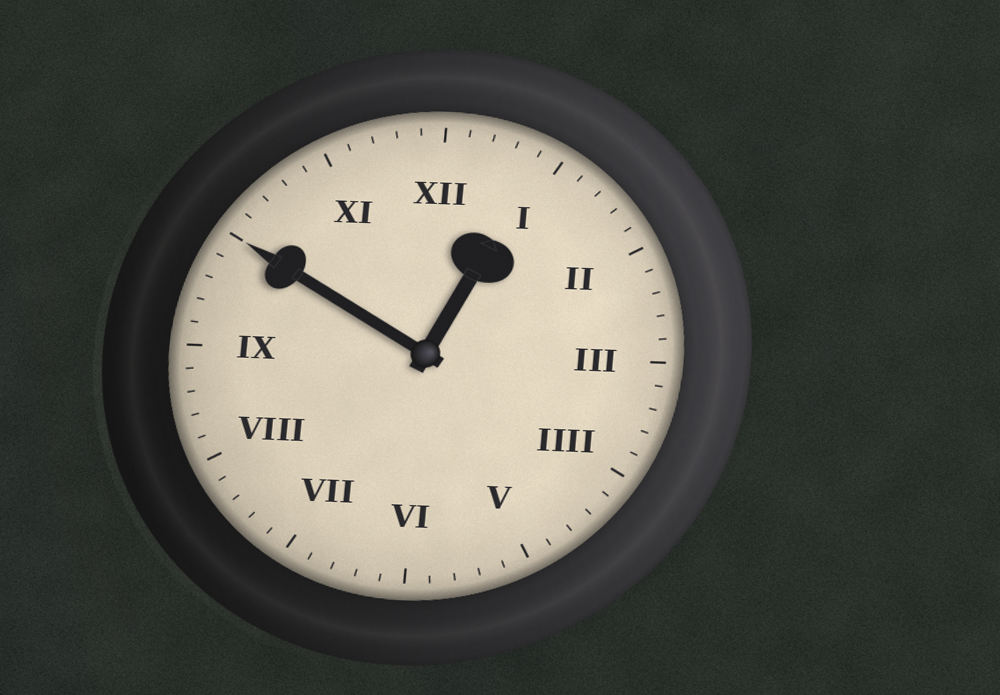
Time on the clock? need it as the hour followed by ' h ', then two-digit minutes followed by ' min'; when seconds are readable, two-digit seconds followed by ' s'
12 h 50 min
